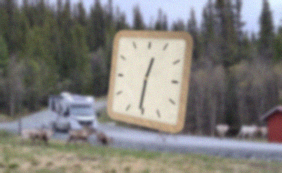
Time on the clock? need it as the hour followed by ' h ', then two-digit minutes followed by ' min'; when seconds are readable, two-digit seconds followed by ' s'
12 h 31 min
